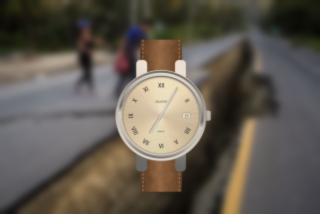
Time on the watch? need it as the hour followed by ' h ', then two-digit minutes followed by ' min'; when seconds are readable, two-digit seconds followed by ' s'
7 h 05 min
